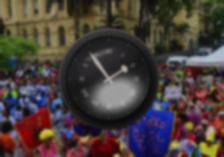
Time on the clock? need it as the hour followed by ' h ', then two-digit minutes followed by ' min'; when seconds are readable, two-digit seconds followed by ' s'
1 h 54 min
